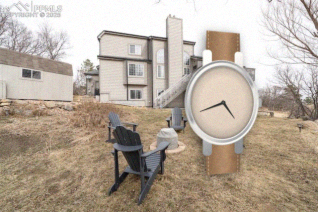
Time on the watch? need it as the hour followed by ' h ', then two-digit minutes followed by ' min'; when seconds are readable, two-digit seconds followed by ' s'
4 h 42 min
